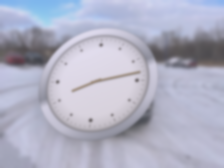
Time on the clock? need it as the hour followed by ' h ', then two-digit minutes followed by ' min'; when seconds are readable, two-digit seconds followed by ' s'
8 h 13 min
